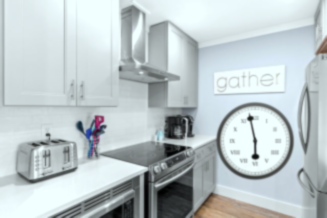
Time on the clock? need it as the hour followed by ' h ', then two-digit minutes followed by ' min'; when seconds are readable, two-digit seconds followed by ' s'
5 h 58 min
